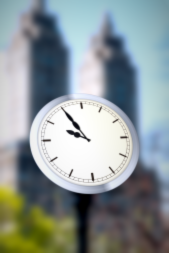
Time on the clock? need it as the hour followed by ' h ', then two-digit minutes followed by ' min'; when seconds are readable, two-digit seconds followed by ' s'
9 h 55 min
